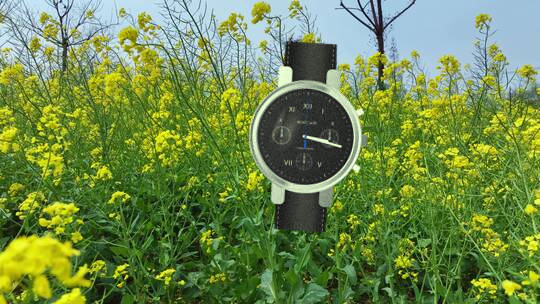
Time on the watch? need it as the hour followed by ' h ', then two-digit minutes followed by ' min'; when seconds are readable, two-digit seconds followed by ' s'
3 h 17 min
